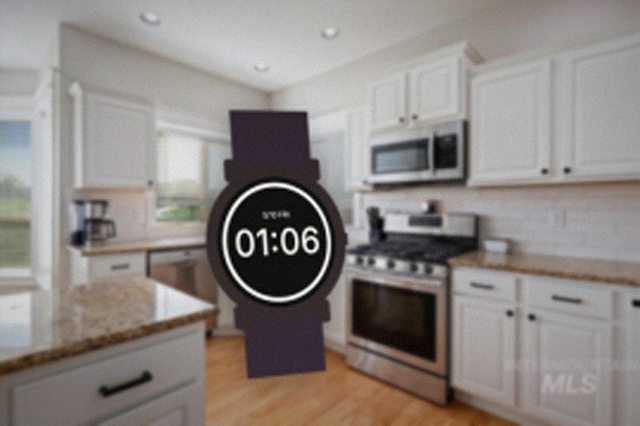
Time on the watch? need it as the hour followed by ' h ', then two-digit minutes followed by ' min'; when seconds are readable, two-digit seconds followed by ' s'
1 h 06 min
